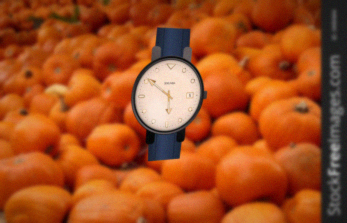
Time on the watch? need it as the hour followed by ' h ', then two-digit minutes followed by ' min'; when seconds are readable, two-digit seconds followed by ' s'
5 h 51 min
